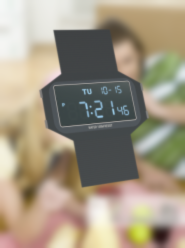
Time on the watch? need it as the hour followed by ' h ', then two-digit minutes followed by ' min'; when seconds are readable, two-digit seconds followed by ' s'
7 h 21 min 46 s
